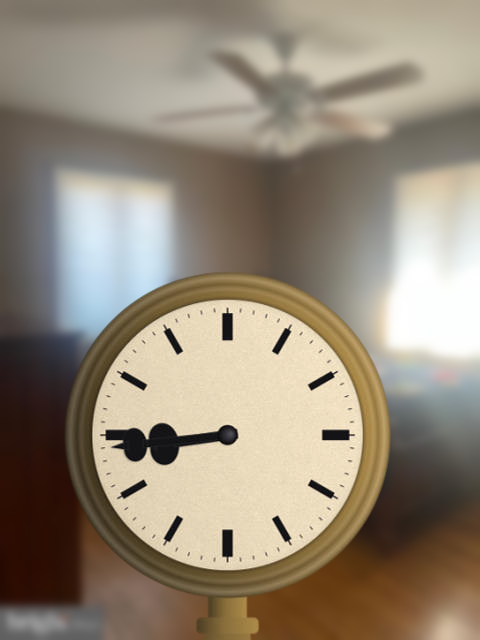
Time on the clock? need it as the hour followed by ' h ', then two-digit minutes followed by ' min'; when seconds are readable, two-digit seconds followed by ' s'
8 h 44 min
